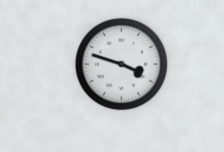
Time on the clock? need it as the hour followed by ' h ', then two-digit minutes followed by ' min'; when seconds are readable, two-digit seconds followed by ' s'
3 h 48 min
